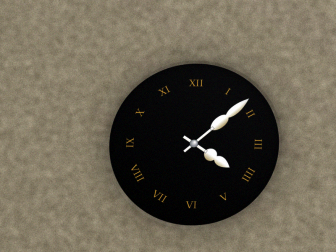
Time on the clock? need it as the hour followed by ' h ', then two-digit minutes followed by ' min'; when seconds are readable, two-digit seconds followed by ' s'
4 h 08 min
